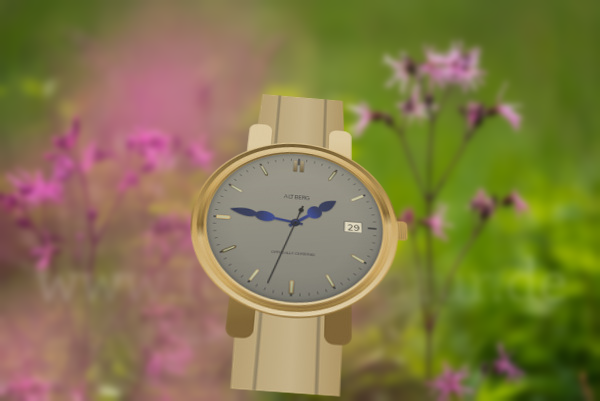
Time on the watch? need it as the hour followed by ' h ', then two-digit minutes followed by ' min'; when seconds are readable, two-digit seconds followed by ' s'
1 h 46 min 33 s
